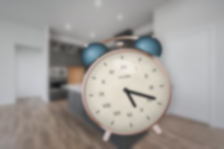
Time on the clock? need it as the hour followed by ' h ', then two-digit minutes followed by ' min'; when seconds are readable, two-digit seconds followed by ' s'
5 h 19 min
